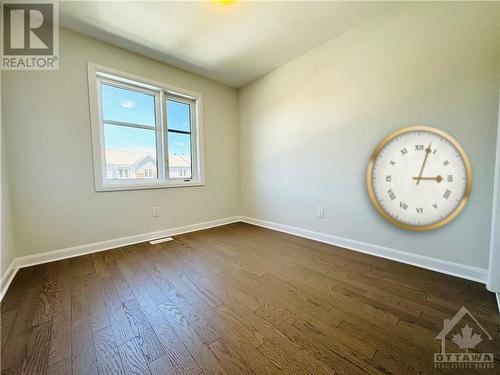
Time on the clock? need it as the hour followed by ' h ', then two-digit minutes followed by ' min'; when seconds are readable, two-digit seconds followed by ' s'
3 h 03 min
